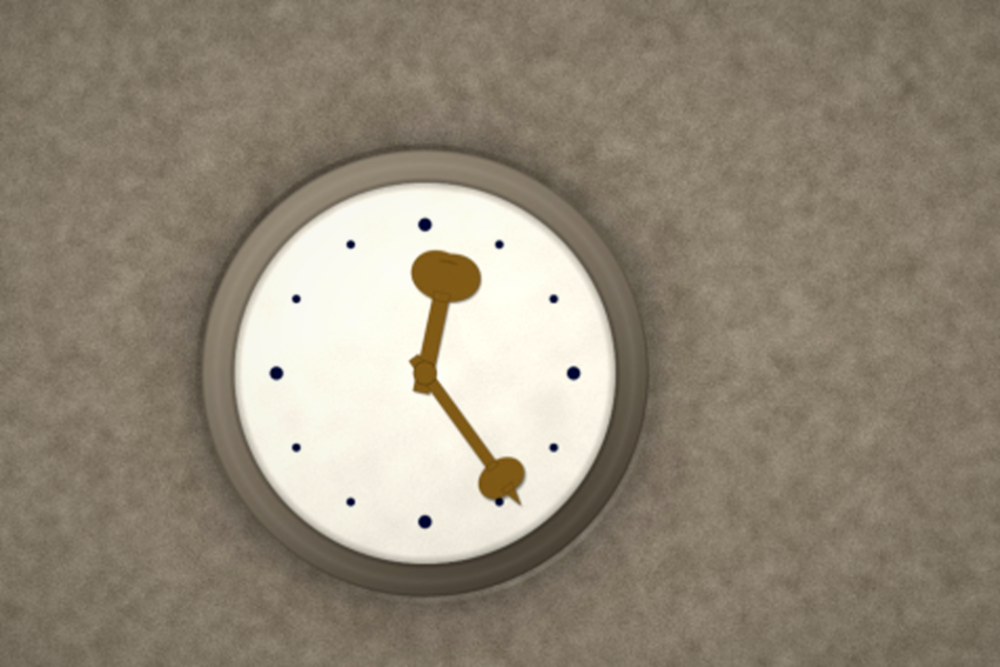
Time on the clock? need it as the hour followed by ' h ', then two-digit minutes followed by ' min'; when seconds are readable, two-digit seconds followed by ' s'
12 h 24 min
